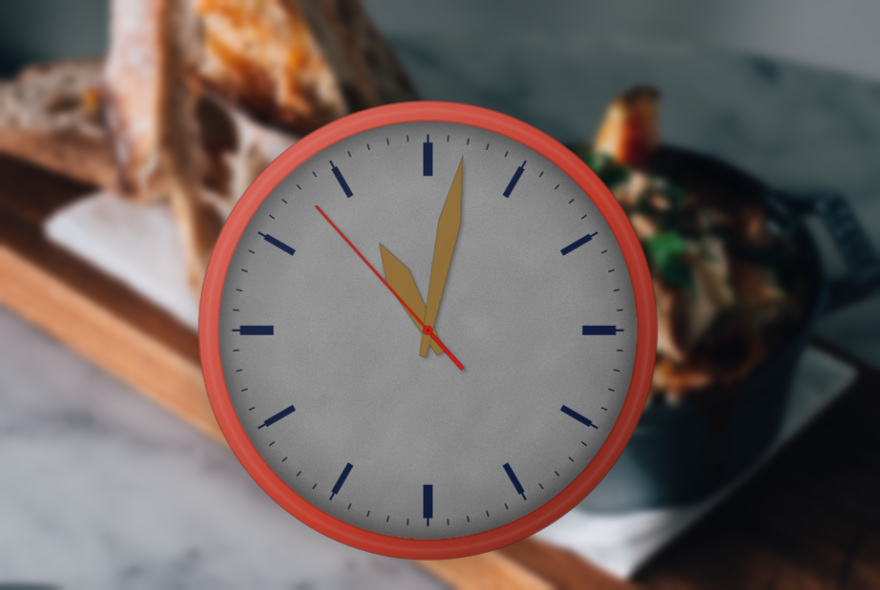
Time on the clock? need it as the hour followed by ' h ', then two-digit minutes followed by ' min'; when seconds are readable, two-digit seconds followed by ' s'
11 h 01 min 53 s
